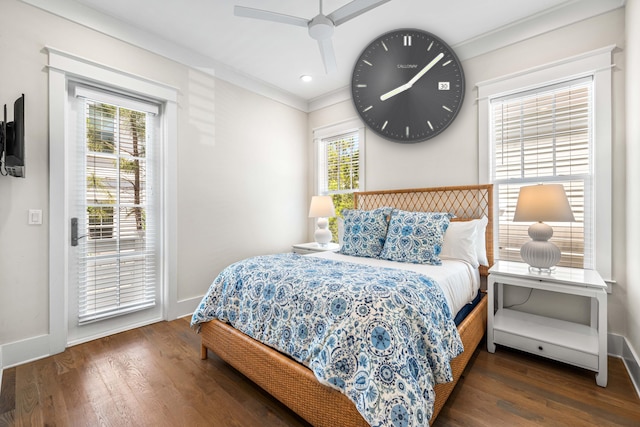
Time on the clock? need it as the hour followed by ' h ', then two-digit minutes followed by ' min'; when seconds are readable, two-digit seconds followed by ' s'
8 h 08 min
